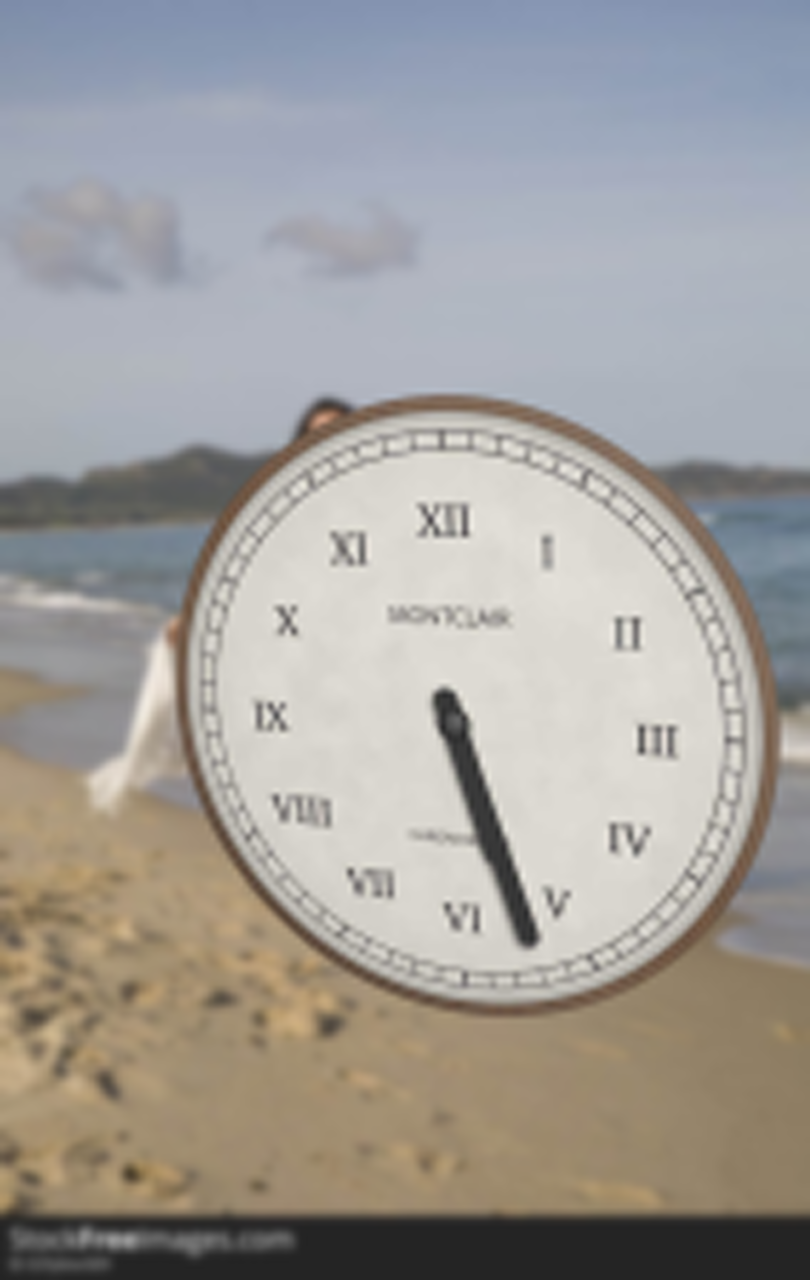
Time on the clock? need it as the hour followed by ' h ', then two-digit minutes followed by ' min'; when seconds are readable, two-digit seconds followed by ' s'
5 h 27 min
